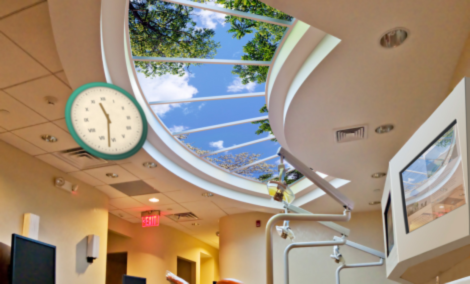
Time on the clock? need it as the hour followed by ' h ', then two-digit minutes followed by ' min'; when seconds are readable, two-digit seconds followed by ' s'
11 h 32 min
